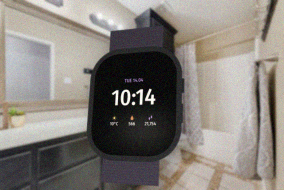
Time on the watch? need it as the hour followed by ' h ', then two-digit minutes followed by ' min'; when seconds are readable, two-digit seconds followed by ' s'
10 h 14 min
